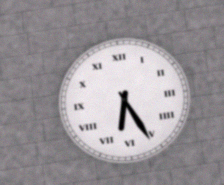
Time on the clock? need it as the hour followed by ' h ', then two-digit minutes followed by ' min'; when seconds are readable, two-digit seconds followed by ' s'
6 h 26 min
